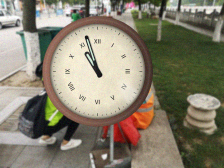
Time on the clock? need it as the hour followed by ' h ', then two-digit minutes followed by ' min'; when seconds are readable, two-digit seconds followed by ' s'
10 h 57 min
